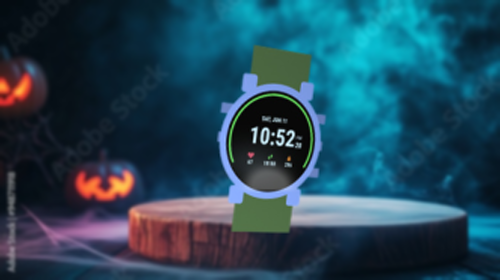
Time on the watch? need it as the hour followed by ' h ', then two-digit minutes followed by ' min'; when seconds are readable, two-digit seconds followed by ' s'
10 h 52 min
